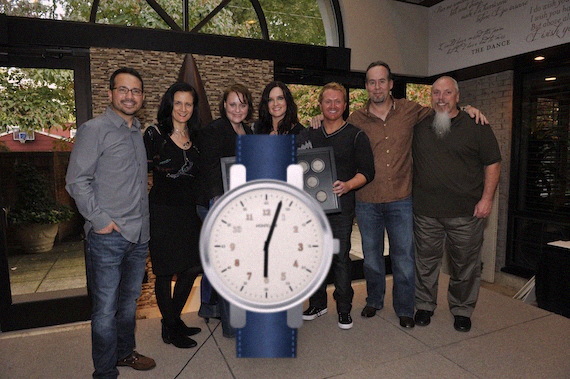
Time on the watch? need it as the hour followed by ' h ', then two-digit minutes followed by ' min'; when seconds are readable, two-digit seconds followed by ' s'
6 h 03 min
